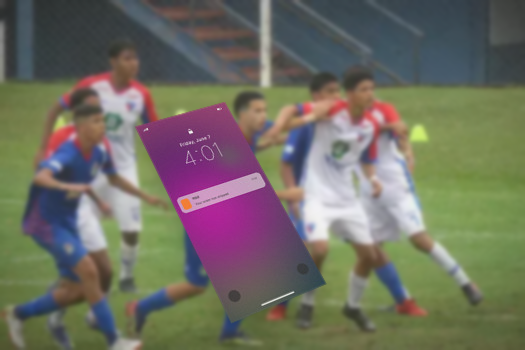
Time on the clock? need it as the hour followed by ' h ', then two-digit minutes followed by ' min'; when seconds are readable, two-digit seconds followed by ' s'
4 h 01 min
